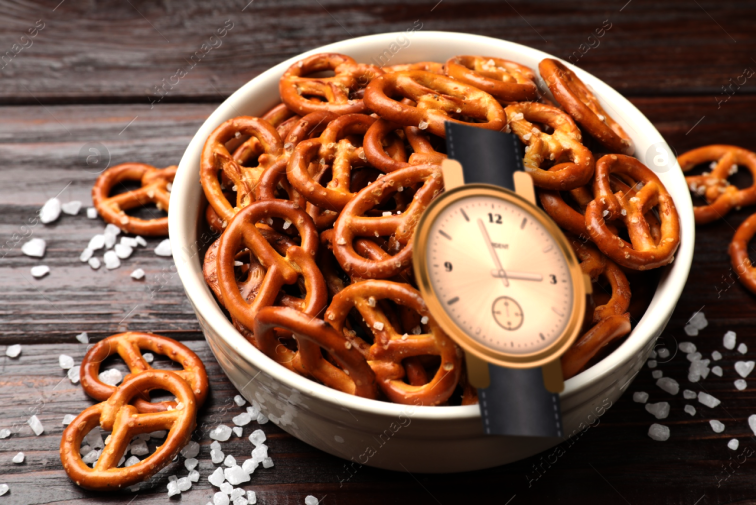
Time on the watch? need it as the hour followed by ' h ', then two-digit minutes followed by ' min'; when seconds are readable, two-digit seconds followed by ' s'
2 h 57 min
